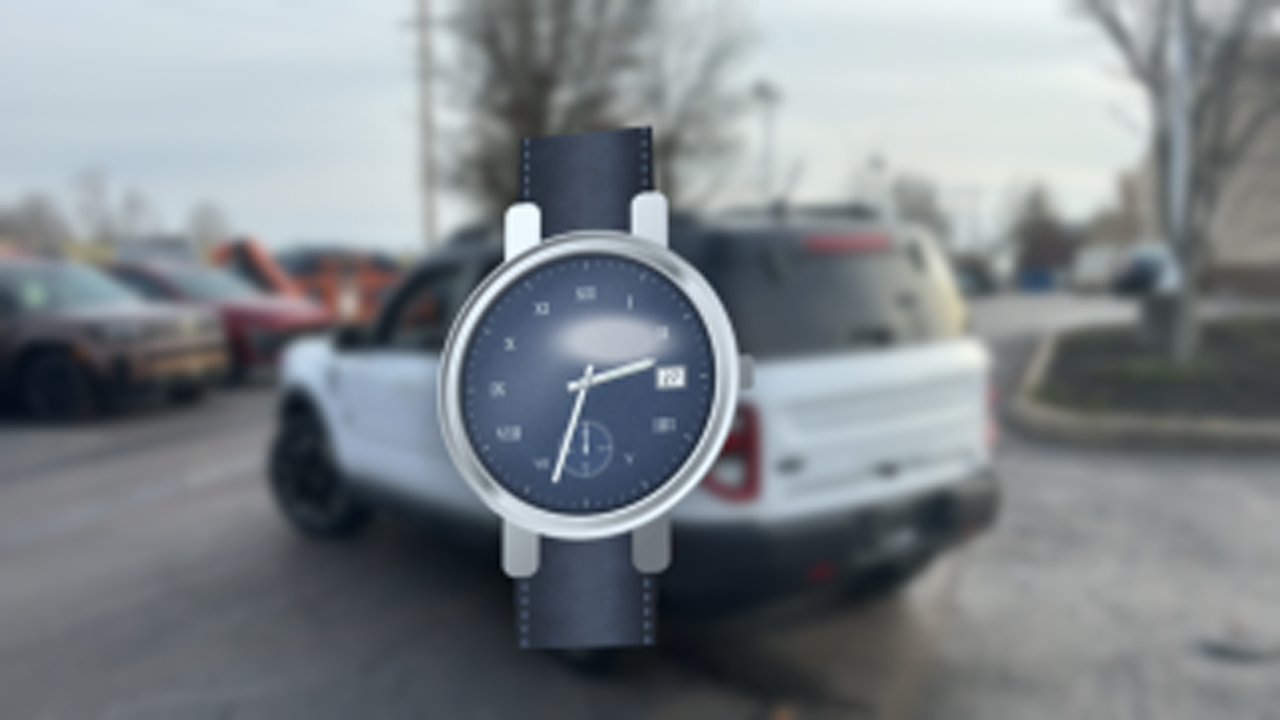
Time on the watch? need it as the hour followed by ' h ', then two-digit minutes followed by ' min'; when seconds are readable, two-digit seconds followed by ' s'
2 h 33 min
